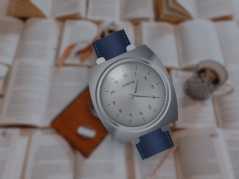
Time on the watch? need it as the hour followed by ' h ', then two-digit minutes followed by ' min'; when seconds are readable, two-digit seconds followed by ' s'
1 h 20 min
